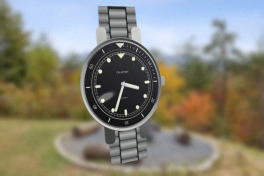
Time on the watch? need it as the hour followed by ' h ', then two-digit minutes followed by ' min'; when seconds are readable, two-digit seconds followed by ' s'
3 h 34 min
